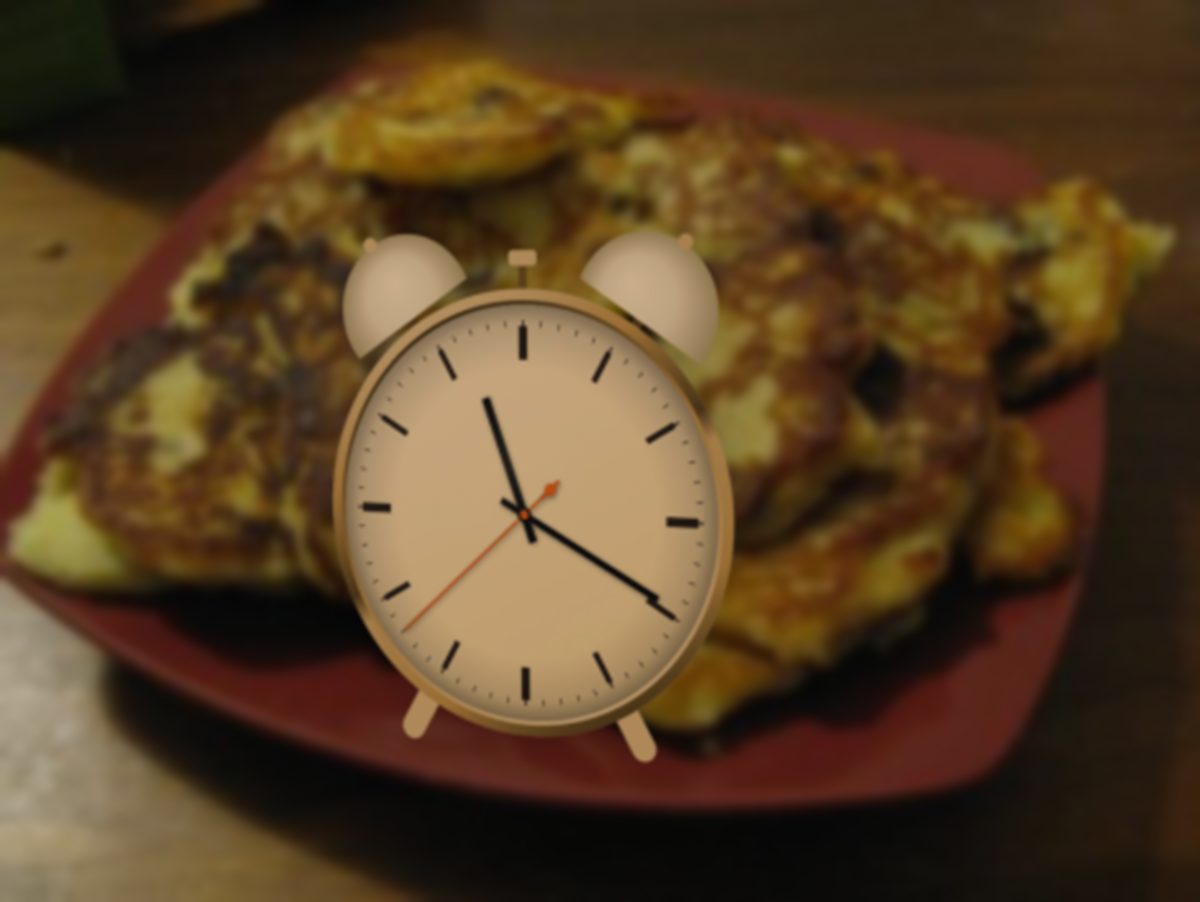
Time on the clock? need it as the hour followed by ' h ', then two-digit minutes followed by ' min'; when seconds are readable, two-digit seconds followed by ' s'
11 h 19 min 38 s
